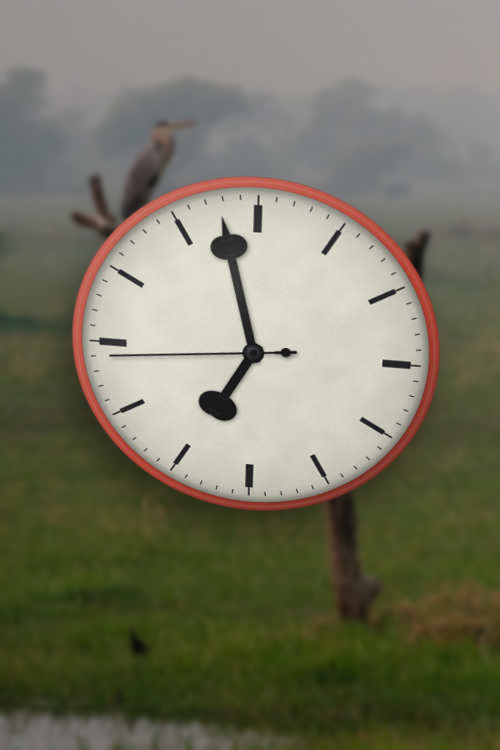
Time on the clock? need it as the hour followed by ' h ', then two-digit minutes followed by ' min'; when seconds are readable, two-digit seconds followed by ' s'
6 h 57 min 44 s
